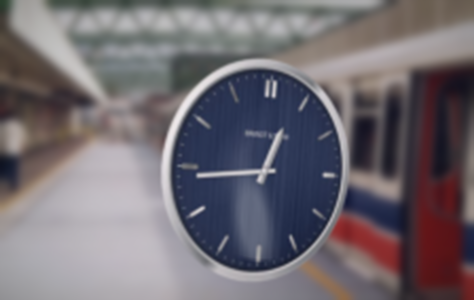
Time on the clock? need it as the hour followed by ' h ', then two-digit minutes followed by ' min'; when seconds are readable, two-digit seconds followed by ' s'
12 h 44 min
